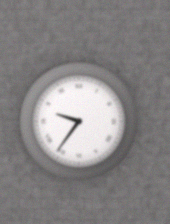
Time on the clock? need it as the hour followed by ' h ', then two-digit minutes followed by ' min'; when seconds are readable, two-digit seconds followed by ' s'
9 h 36 min
